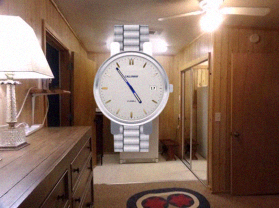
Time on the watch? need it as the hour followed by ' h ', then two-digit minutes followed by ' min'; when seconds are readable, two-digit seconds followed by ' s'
4 h 54 min
